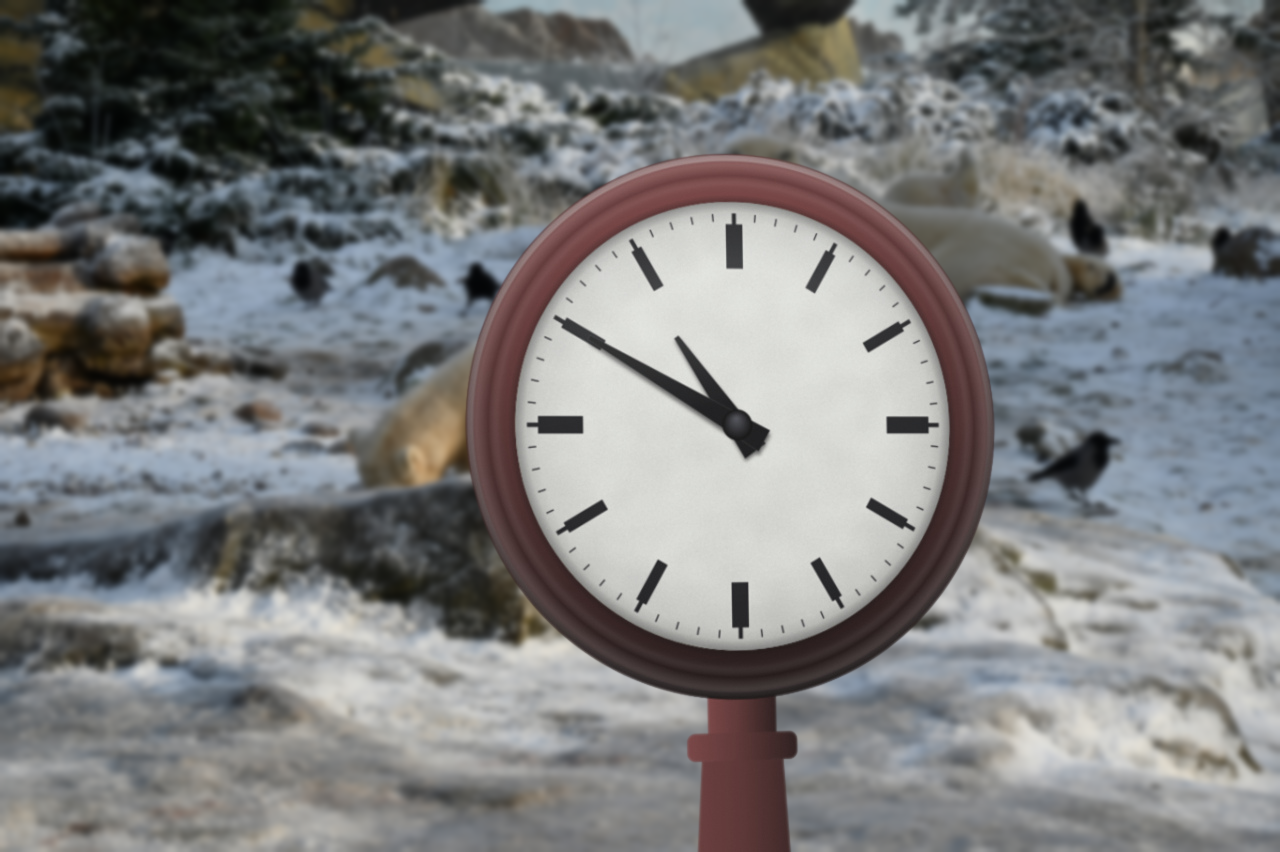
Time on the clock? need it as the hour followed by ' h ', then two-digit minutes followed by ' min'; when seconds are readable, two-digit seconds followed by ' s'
10 h 50 min
